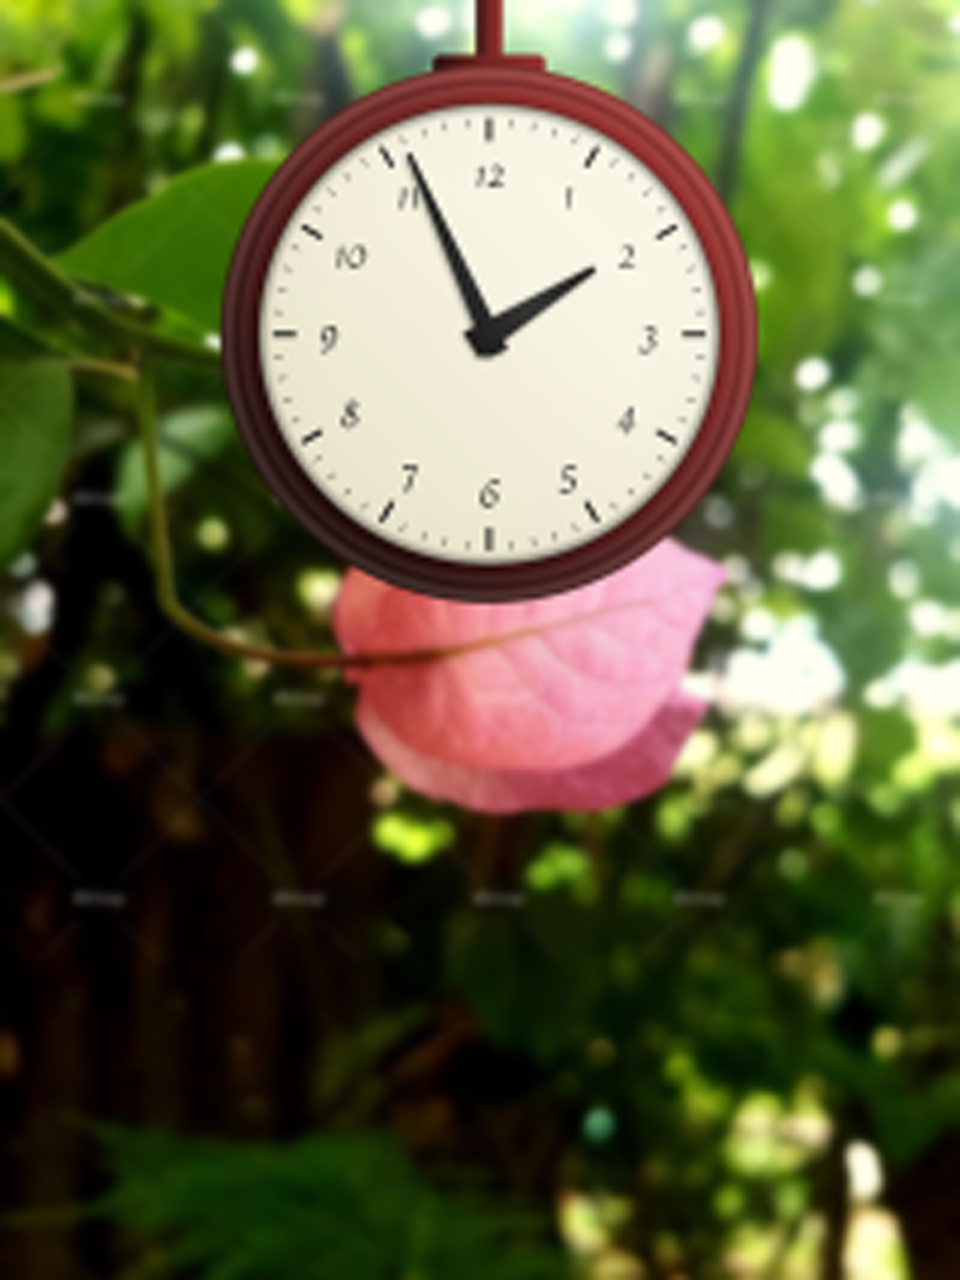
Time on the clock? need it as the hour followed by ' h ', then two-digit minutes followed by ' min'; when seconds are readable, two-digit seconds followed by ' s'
1 h 56 min
